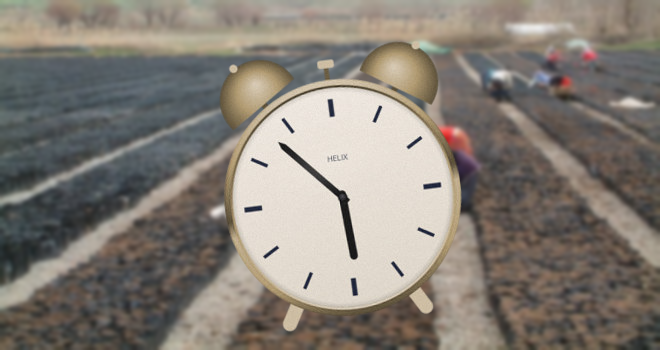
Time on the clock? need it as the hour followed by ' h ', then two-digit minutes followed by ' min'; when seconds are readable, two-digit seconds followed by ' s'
5 h 53 min
